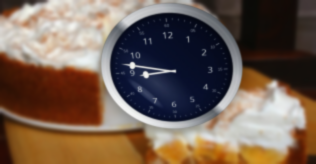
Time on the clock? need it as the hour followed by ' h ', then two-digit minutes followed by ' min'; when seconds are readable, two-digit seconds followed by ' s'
8 h 47 min
